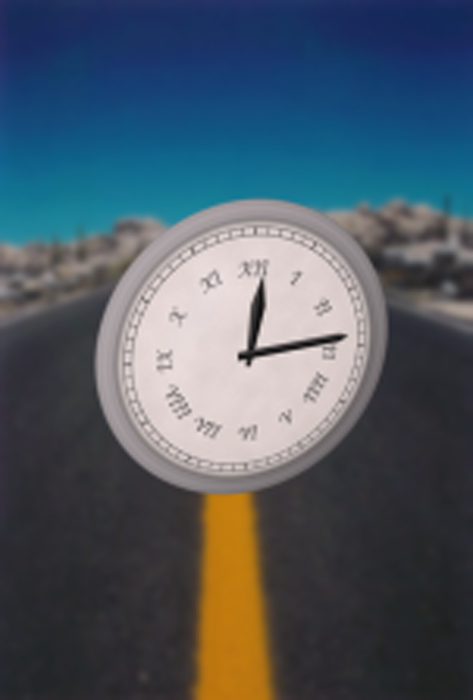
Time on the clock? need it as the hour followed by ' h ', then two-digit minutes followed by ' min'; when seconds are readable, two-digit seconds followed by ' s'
12 h 14 min
